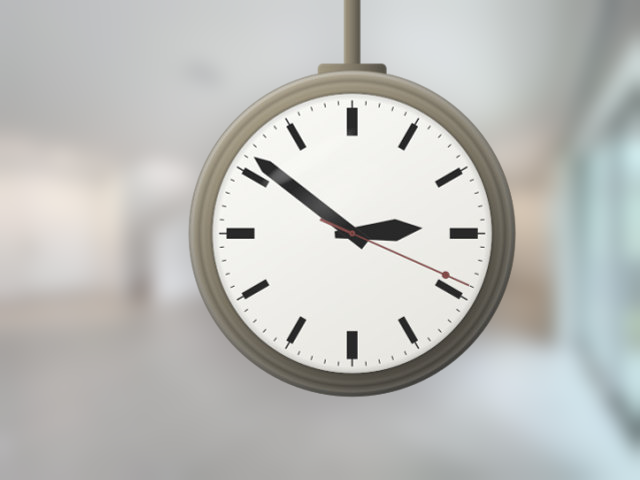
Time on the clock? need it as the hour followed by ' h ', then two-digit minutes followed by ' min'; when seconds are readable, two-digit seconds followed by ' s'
2 h 51 min 19 s
